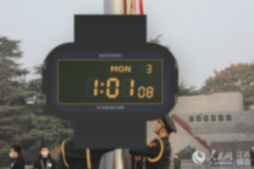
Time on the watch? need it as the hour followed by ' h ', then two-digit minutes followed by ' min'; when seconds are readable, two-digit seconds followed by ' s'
1 h 01 min 08 s
